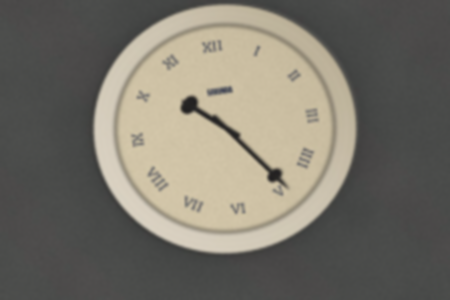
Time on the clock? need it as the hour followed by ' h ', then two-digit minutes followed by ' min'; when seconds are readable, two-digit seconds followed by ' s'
10 h 24 min
